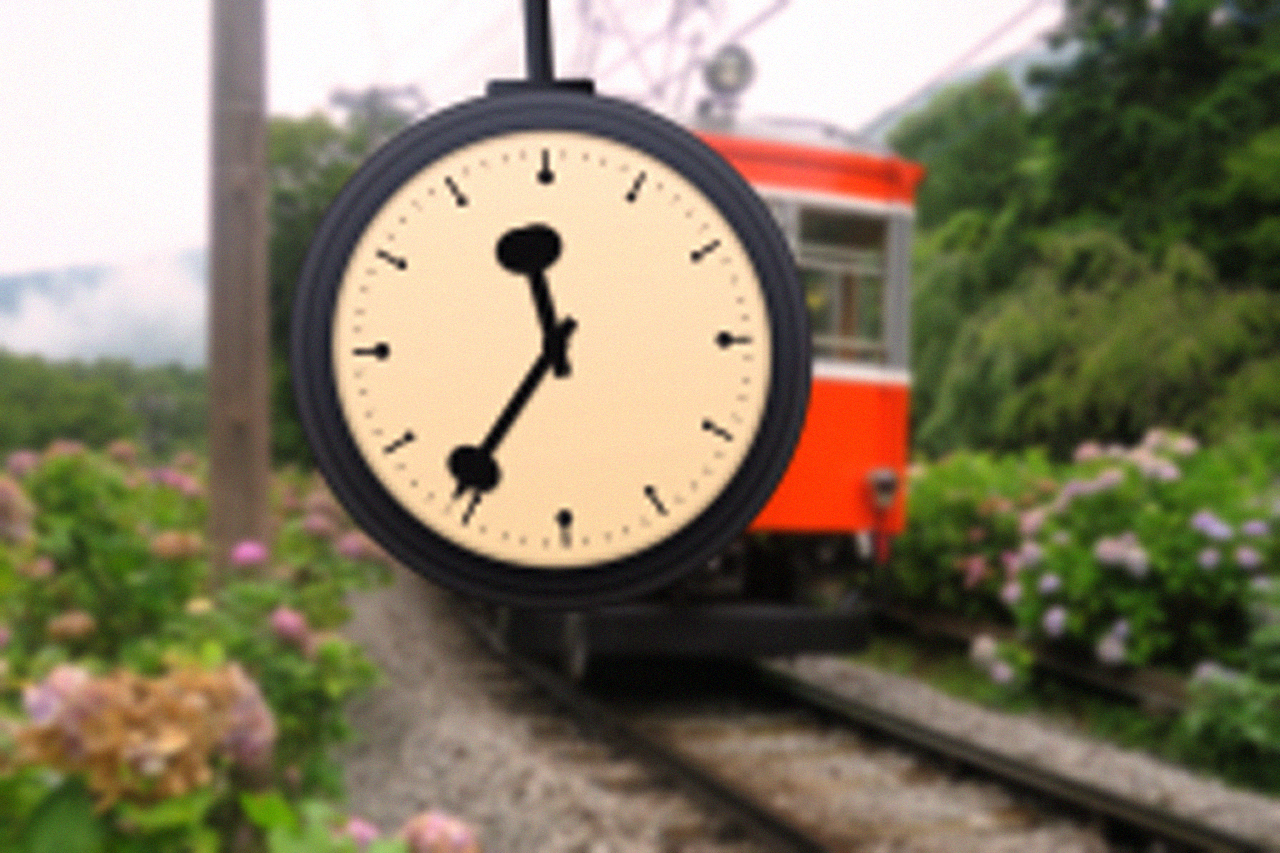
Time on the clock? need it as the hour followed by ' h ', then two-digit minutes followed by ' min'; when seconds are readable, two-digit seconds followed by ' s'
11 h 36 min
